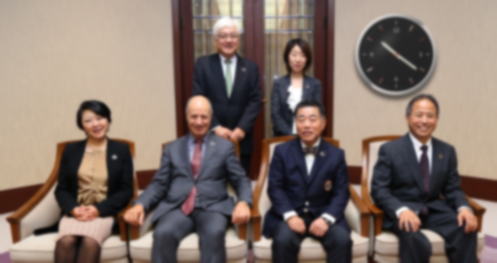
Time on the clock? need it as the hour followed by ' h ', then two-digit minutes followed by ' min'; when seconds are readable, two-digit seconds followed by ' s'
10 h 21 min
